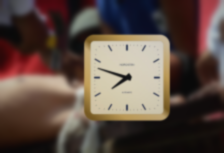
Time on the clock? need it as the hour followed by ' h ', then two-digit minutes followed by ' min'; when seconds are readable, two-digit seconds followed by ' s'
7 h 48 min
